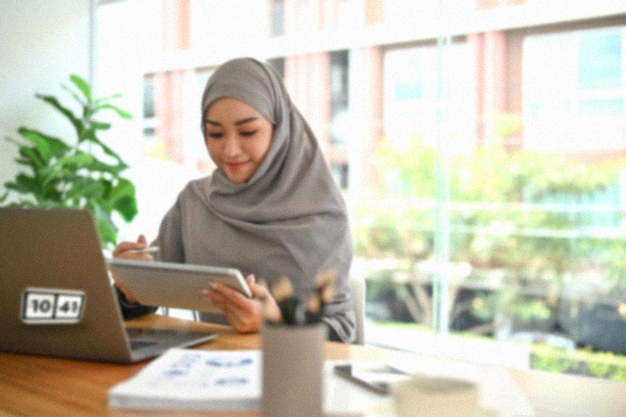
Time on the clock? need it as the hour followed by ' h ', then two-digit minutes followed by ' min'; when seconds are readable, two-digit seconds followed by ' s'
10 h 41 min
